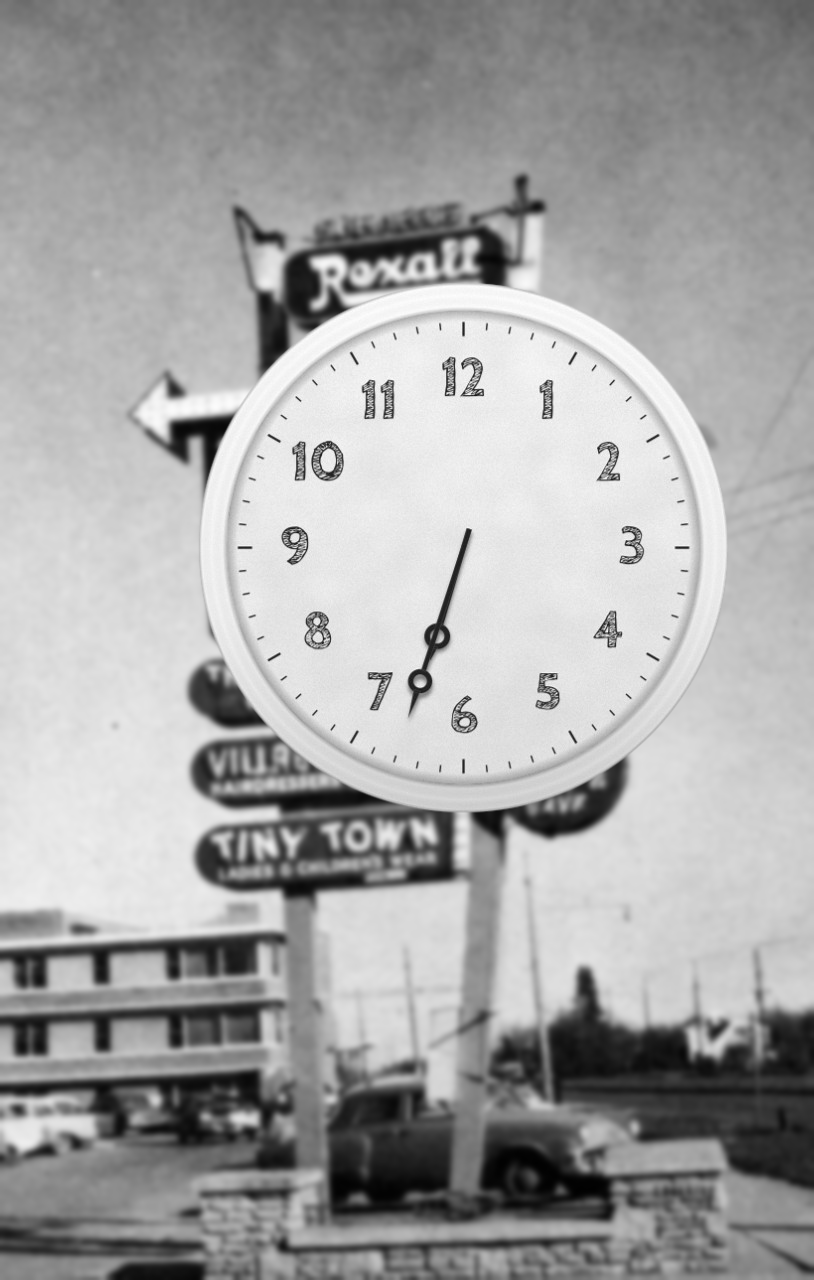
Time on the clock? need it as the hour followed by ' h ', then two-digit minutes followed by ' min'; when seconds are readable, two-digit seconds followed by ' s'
6 h 33 min
